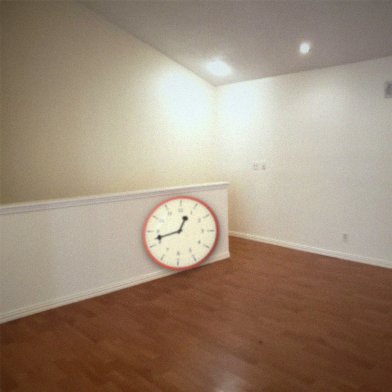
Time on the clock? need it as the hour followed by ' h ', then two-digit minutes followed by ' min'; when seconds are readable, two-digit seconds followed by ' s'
12 h 42 min
